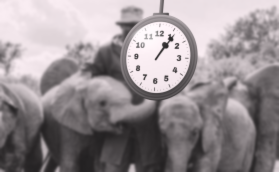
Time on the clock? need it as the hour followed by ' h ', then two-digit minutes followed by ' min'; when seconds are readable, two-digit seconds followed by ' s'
1 h 06 min
